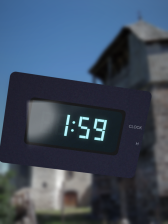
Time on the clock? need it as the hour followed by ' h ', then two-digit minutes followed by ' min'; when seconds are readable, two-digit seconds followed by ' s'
1 h 59 min
